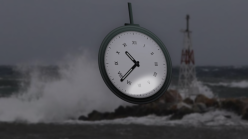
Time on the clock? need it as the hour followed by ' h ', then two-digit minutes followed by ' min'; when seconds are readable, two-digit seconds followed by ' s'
10 h 38 min
